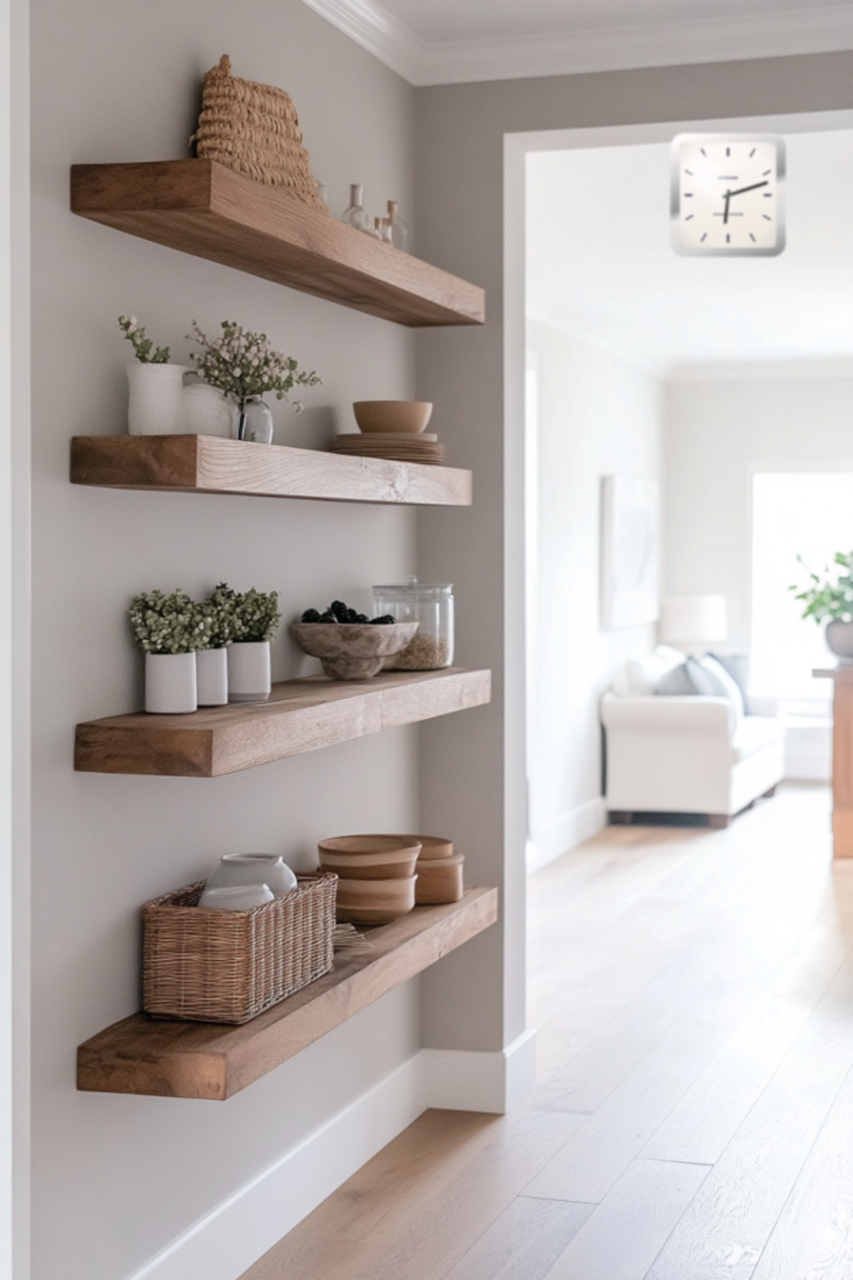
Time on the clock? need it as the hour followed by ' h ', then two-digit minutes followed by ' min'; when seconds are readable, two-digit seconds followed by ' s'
6 h 12 min
